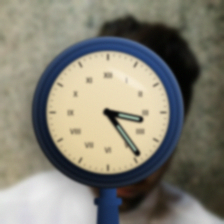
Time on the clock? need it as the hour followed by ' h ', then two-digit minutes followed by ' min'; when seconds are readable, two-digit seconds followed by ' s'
3 h 24 min
